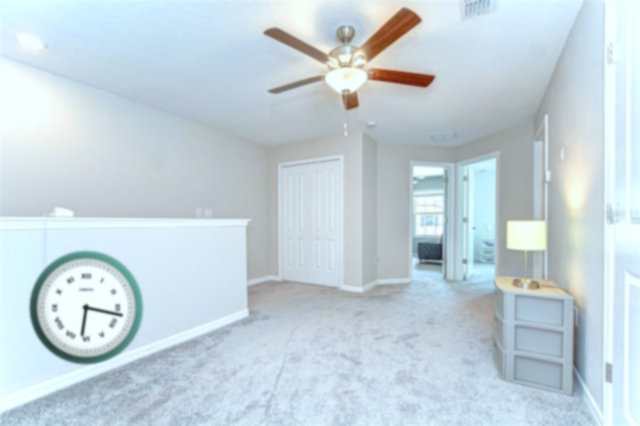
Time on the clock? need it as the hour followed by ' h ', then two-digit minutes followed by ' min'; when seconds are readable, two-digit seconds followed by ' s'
6 h 17 min
